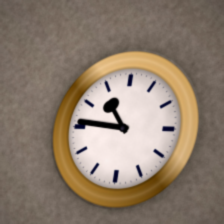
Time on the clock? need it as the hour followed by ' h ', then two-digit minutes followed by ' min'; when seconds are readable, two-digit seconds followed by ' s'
10 h 46 min
